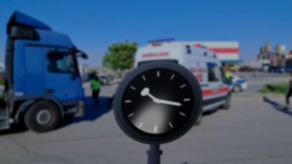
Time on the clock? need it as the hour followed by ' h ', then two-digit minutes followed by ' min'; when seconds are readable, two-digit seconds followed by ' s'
10 h 17 min
